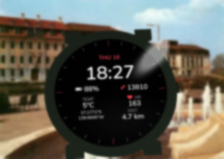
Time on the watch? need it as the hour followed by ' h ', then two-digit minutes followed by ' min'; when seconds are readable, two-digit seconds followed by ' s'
18 h 27 min
